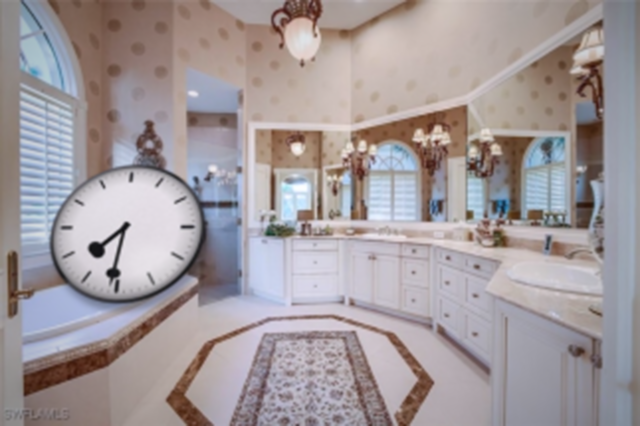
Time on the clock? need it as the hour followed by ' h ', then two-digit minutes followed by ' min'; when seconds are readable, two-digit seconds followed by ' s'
7 h 31 min
